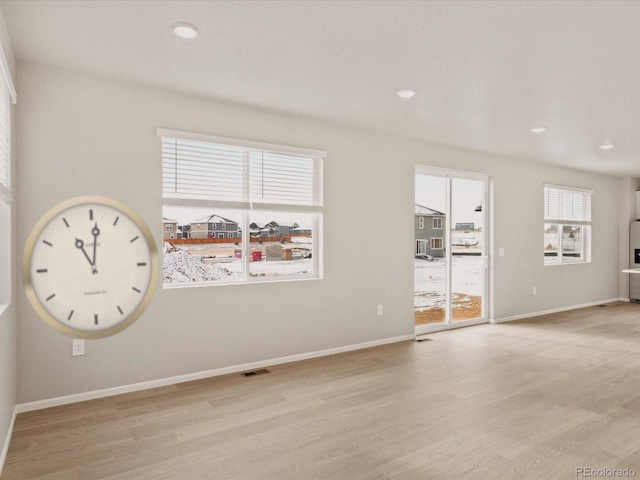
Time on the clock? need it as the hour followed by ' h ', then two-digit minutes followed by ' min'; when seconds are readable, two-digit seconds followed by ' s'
11 h 01 min
